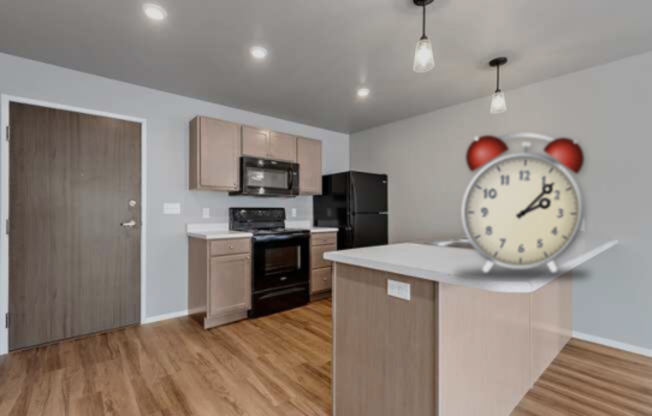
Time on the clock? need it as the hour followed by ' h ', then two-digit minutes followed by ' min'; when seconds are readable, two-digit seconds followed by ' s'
2 h 07 min
